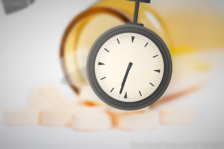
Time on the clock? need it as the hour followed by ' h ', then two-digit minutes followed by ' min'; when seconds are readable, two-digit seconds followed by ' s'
6 h 32 min
